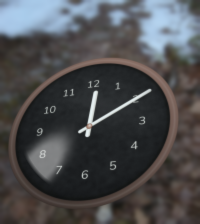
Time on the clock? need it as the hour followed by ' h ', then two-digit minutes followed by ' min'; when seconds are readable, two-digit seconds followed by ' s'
12 h 10 min
